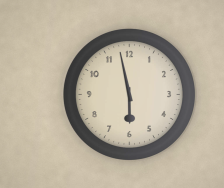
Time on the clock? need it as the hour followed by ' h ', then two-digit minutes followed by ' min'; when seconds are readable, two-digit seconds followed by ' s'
5 h 58 min
